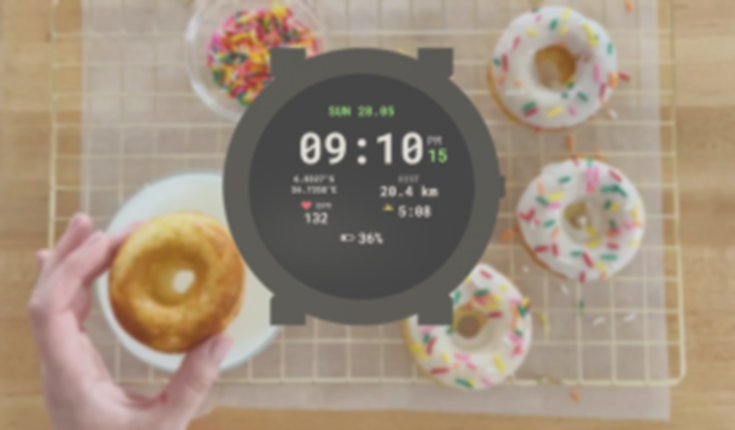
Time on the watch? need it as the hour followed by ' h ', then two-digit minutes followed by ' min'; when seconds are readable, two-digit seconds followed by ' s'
9 h 10 min
